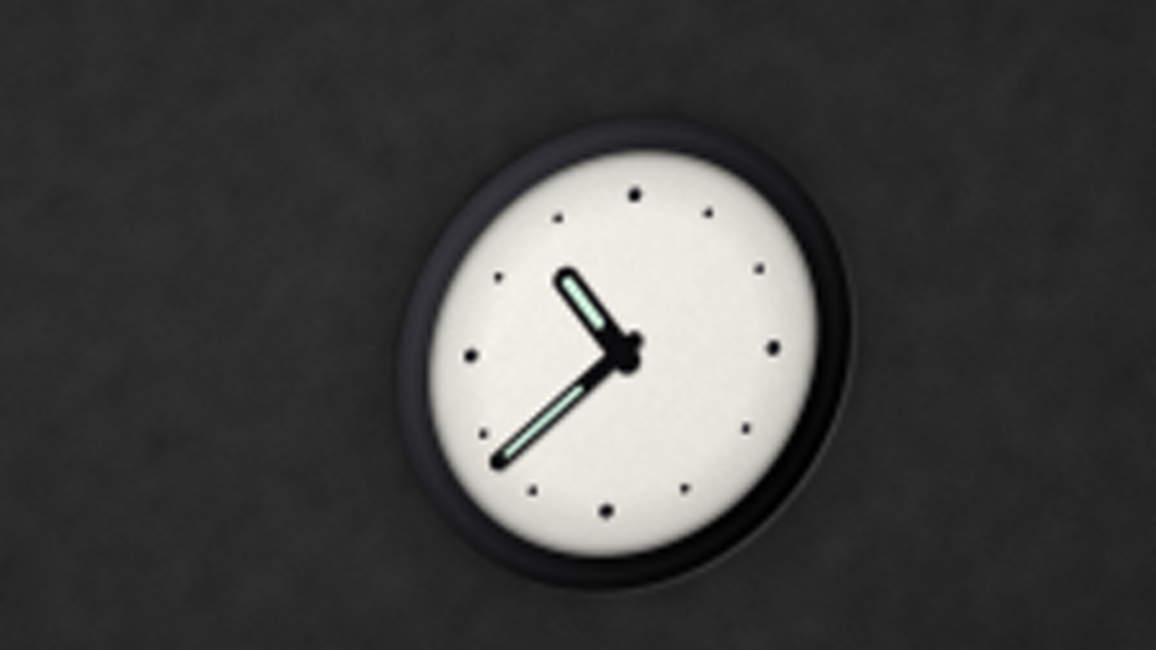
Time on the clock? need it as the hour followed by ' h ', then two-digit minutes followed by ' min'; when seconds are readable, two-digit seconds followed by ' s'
10 h 38 min
